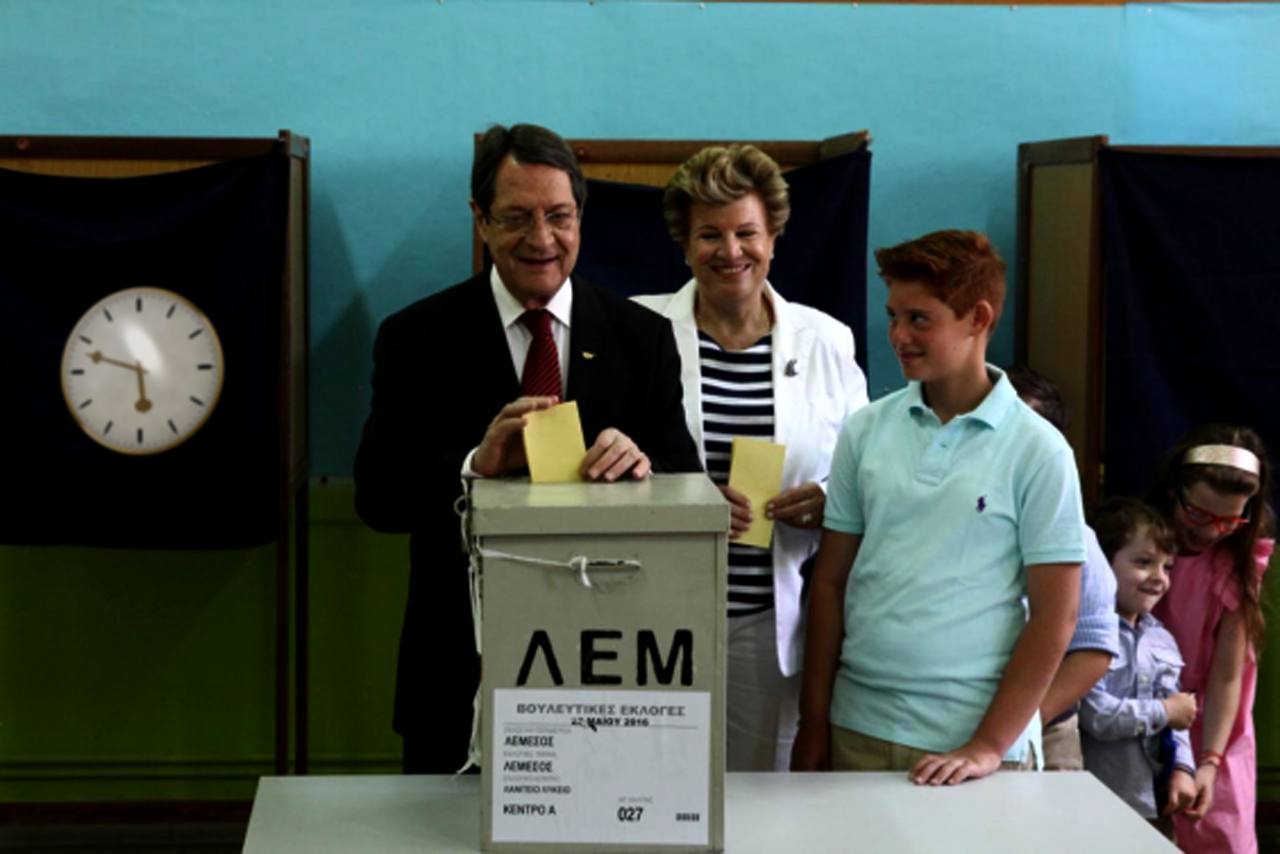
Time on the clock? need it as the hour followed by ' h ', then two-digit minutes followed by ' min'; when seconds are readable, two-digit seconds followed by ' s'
5 h 48 min
